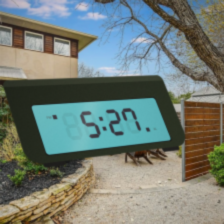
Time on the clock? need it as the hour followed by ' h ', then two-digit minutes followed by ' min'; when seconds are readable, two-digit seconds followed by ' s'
5 h 27 min
